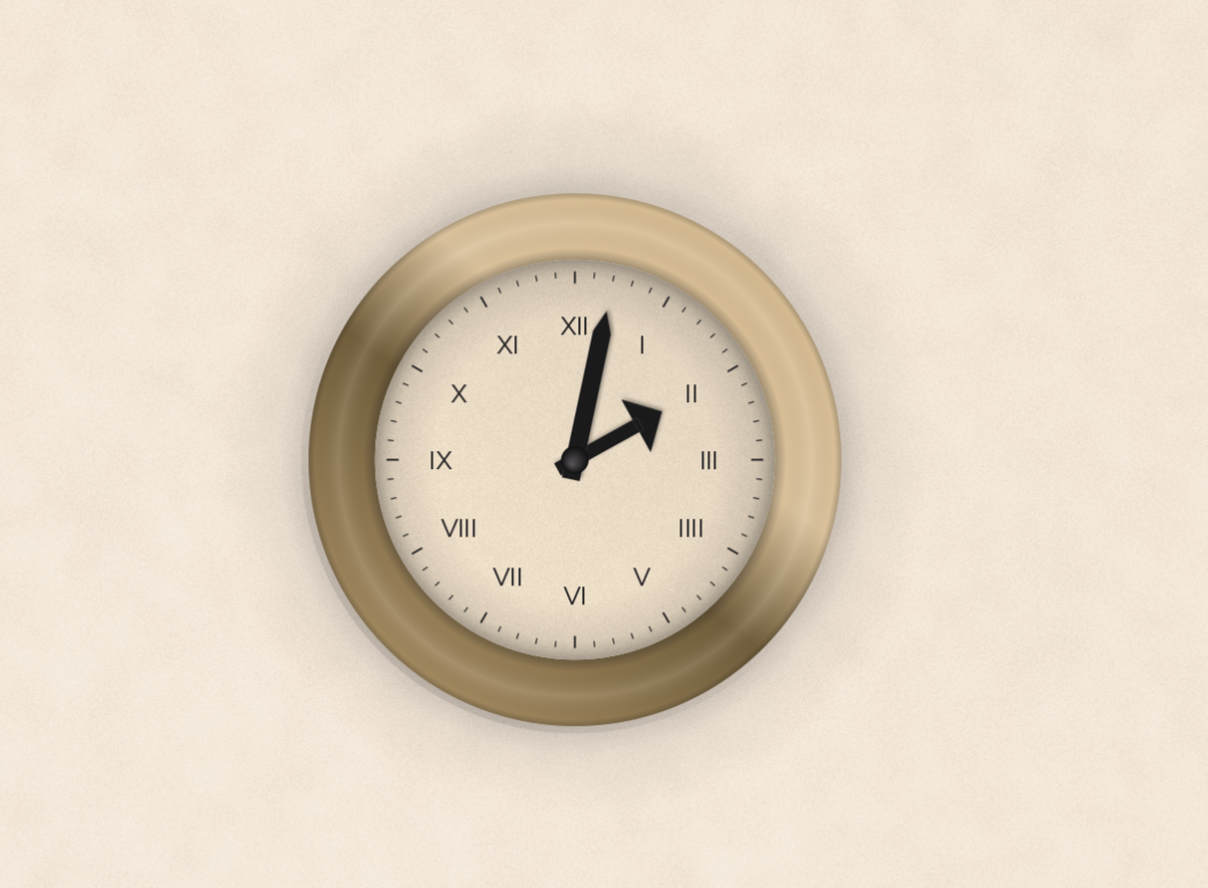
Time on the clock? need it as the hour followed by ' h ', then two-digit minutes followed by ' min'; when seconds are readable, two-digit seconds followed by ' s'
2 h 02 min
